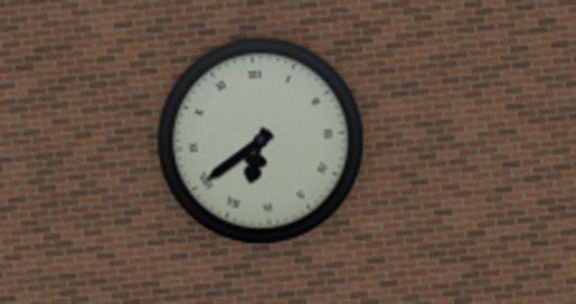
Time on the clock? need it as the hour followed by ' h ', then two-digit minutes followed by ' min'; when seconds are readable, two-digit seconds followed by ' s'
6 h 40 min
